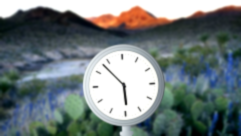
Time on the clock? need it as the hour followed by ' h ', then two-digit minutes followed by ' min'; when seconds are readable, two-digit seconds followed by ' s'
5 h 53 min
